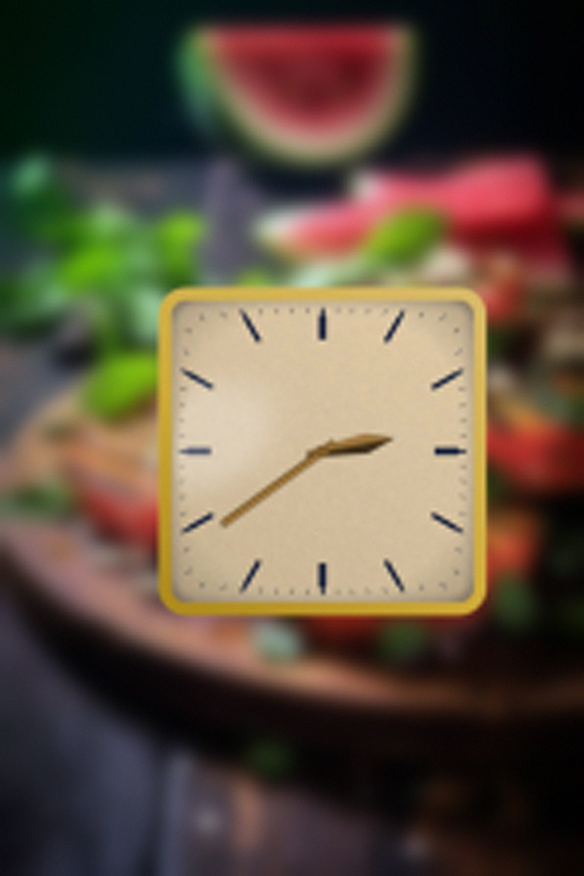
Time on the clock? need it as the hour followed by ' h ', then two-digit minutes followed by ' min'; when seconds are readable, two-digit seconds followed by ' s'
2 h 39 min
